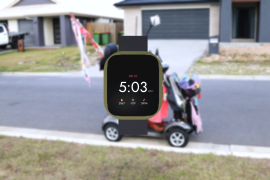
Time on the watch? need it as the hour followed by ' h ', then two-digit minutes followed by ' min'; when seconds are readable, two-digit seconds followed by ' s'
5 h 03 min
